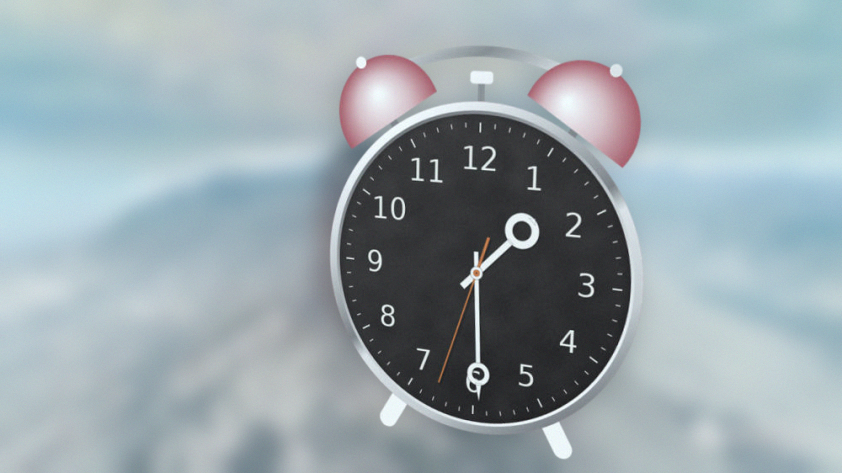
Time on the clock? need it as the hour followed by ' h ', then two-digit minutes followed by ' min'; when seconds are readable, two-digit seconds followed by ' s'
1 h 29 min 33 s
